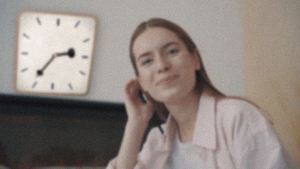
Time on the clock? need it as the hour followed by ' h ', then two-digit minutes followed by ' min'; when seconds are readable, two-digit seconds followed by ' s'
2 h 36 min
